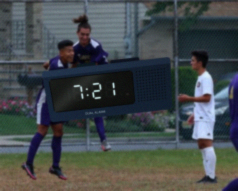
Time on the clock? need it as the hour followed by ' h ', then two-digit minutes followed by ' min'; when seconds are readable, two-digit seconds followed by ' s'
7 h 21 min
